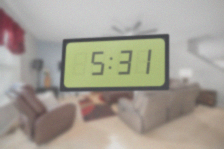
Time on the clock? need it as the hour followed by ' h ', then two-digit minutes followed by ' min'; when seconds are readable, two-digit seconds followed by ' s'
5 h 31 min
